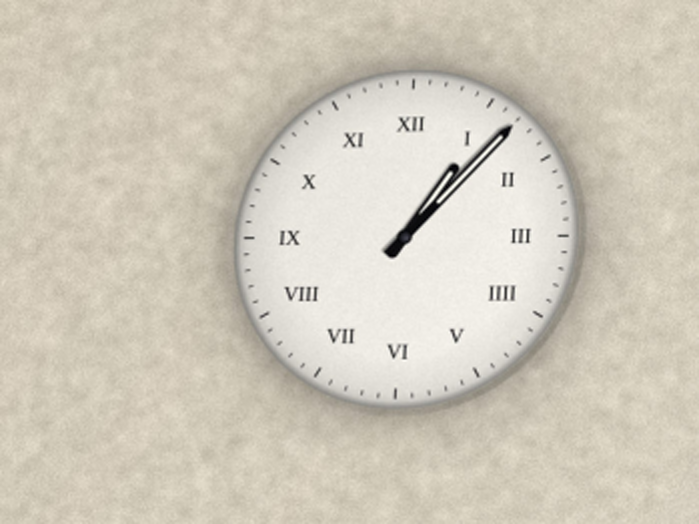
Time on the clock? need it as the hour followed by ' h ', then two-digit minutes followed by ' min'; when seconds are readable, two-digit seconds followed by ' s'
1 h 07 min
